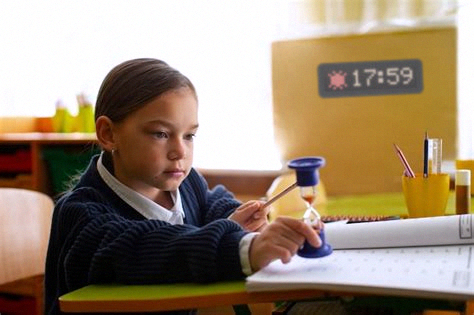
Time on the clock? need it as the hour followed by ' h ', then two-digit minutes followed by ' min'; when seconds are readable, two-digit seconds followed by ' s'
17 h 59 min
